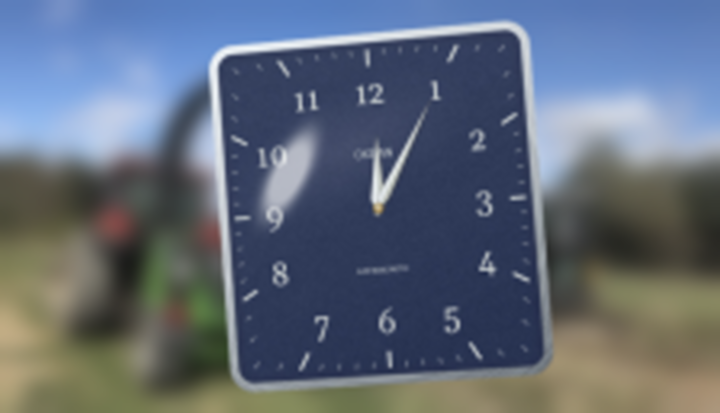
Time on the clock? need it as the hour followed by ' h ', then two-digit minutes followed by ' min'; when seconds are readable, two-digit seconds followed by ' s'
12 h 05 min
